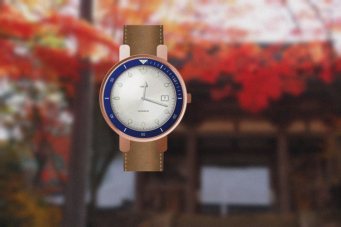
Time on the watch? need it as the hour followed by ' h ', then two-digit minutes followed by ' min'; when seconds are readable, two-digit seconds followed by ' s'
12 h 18 min
